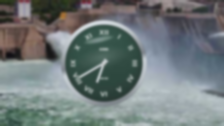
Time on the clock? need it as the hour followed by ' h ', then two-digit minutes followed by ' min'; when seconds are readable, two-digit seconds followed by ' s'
6 h 40 min
